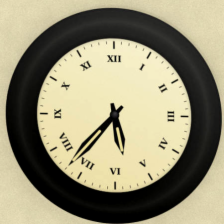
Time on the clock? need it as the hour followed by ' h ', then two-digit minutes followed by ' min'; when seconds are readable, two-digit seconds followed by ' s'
5 h 37 min
